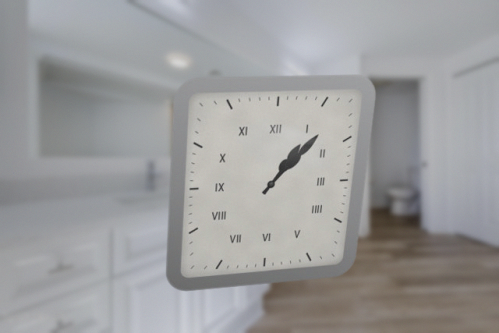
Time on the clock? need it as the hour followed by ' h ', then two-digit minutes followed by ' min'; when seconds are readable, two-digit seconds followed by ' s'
1 h 07 min
